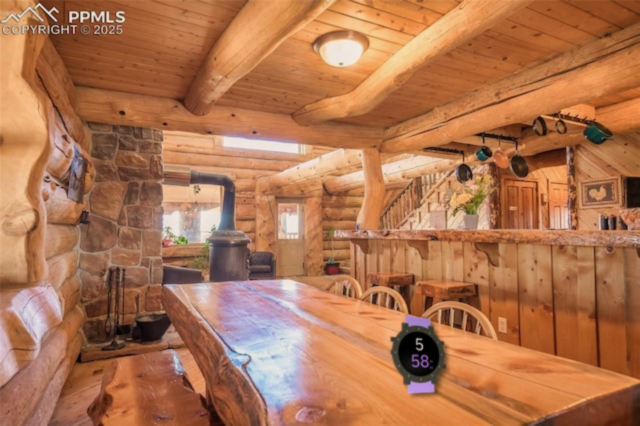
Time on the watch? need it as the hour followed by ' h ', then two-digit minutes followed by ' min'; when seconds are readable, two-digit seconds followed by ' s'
5 h 58 min
